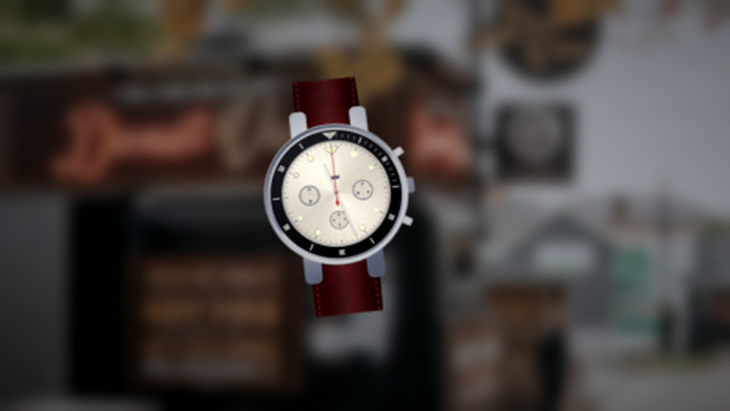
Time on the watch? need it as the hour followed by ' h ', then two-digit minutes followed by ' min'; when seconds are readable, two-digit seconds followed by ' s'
11 h 27 min
